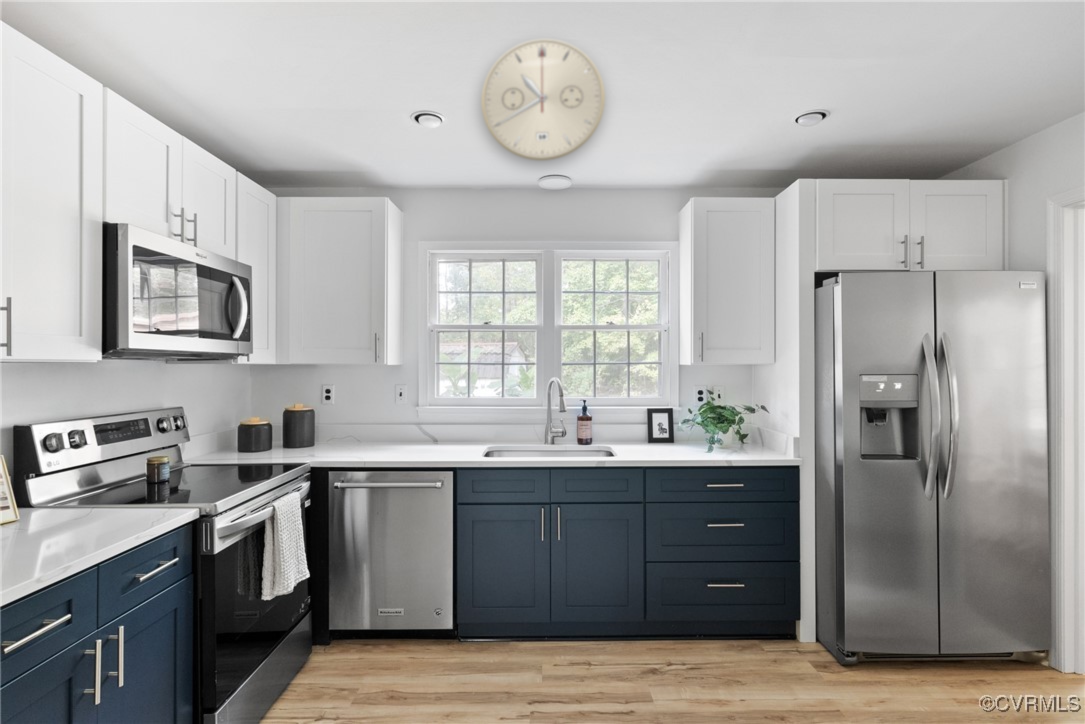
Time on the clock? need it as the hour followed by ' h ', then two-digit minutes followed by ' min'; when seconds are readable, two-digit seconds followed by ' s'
10 h 40 min
